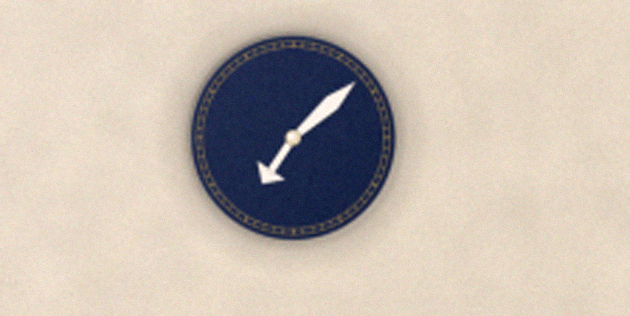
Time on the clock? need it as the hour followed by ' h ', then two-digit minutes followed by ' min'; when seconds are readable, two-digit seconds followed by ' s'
7 h 08 min
